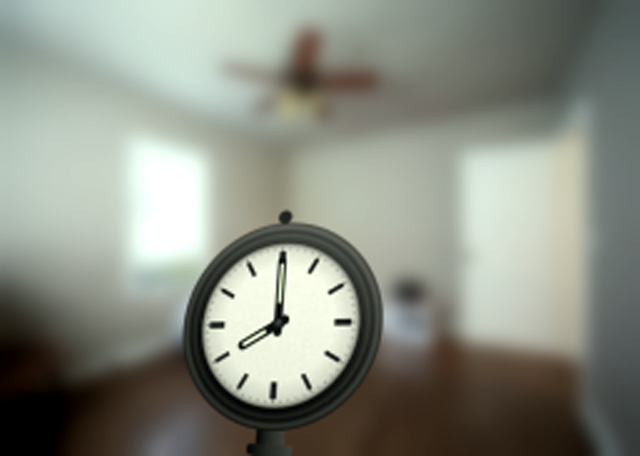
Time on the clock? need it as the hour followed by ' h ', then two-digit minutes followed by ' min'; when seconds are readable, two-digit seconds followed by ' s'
8 h 00 min
